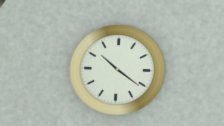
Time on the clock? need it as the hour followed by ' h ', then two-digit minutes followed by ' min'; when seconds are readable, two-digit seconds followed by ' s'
10 h 21 min
